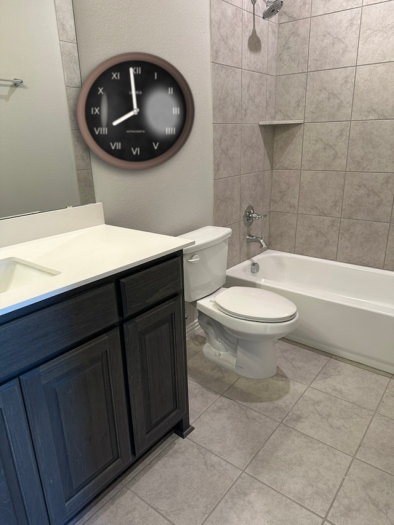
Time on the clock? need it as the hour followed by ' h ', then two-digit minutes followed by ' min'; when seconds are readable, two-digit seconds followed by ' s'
7 h 59 min
